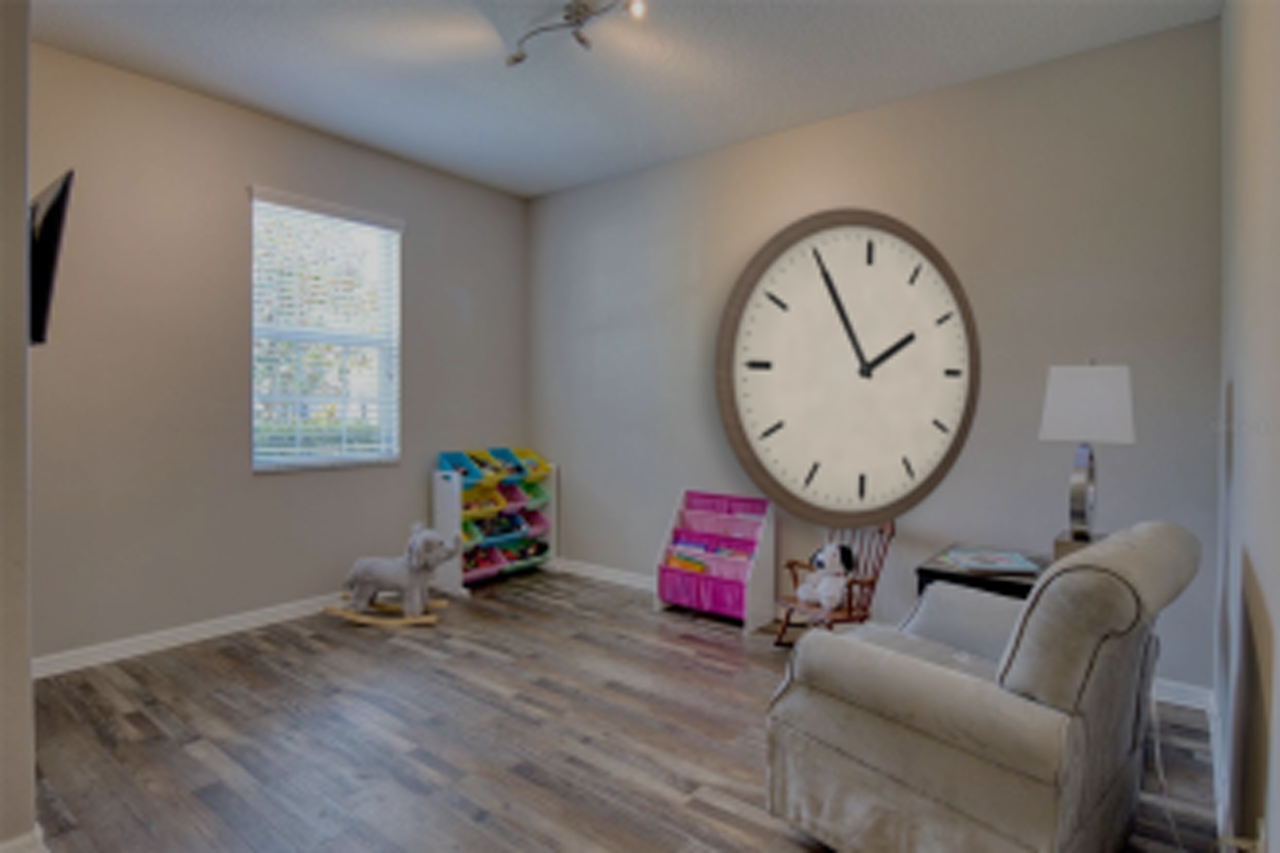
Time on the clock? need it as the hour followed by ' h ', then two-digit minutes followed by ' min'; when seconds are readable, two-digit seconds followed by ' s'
1 h 55 min
